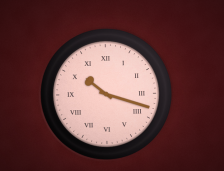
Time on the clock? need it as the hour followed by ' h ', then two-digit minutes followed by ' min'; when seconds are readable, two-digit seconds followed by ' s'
10 h 18 min
